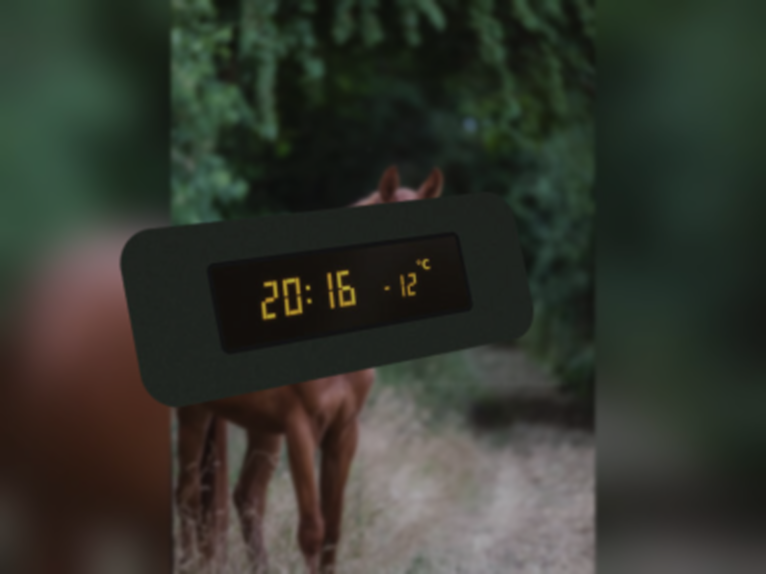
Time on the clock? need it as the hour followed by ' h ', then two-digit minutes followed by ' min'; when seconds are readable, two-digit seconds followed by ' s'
20 h 16 min
